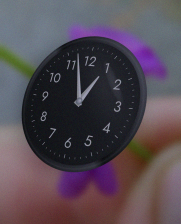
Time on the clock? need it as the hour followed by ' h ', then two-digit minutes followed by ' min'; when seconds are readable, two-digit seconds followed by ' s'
12 h 57 min
